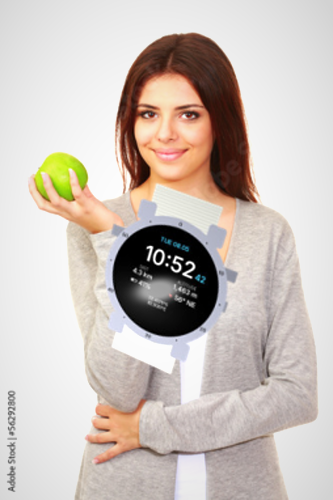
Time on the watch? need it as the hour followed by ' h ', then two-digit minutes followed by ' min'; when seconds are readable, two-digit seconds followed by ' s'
10 h 52 min
